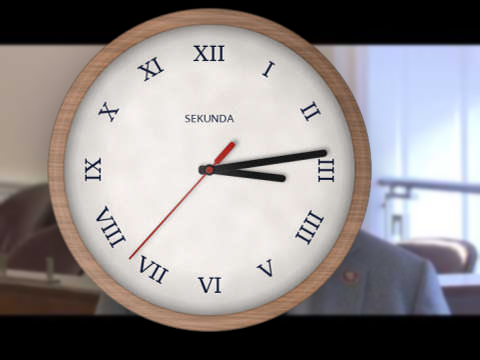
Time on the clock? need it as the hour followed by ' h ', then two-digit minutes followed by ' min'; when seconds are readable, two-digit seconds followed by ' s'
3 h 13 min 37 s
